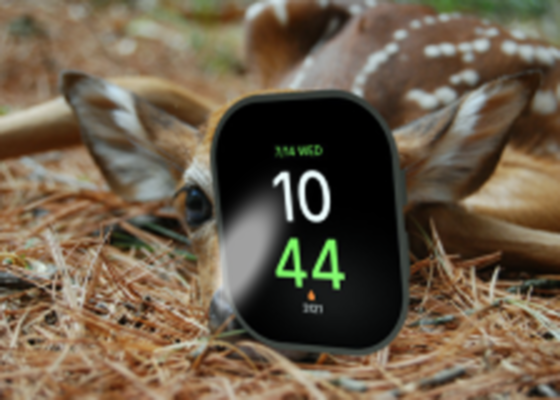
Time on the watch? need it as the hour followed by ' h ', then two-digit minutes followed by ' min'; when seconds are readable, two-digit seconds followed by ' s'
10 h 44 min
